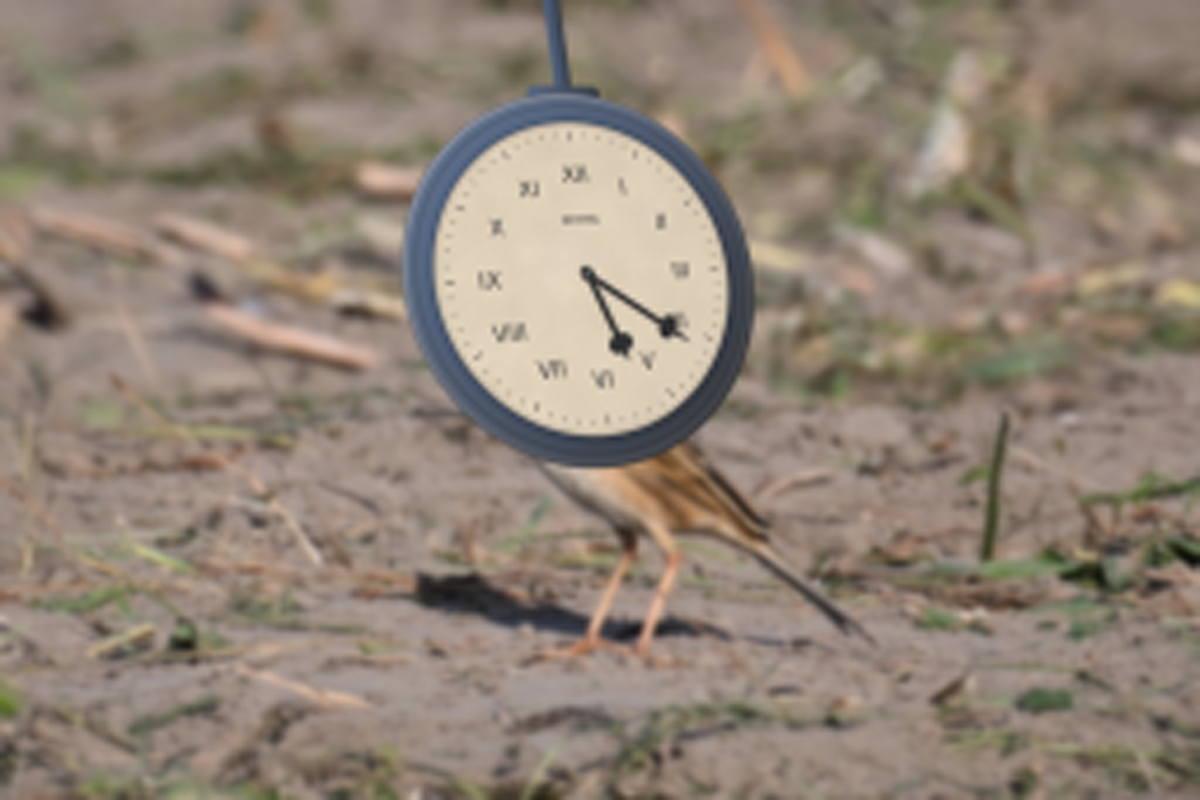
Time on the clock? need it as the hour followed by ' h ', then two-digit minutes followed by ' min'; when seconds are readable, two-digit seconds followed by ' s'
5 h 21 min
